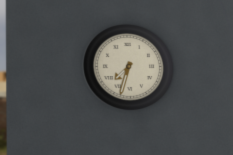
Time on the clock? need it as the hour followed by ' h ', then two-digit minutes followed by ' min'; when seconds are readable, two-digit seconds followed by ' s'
7 h 33 min
